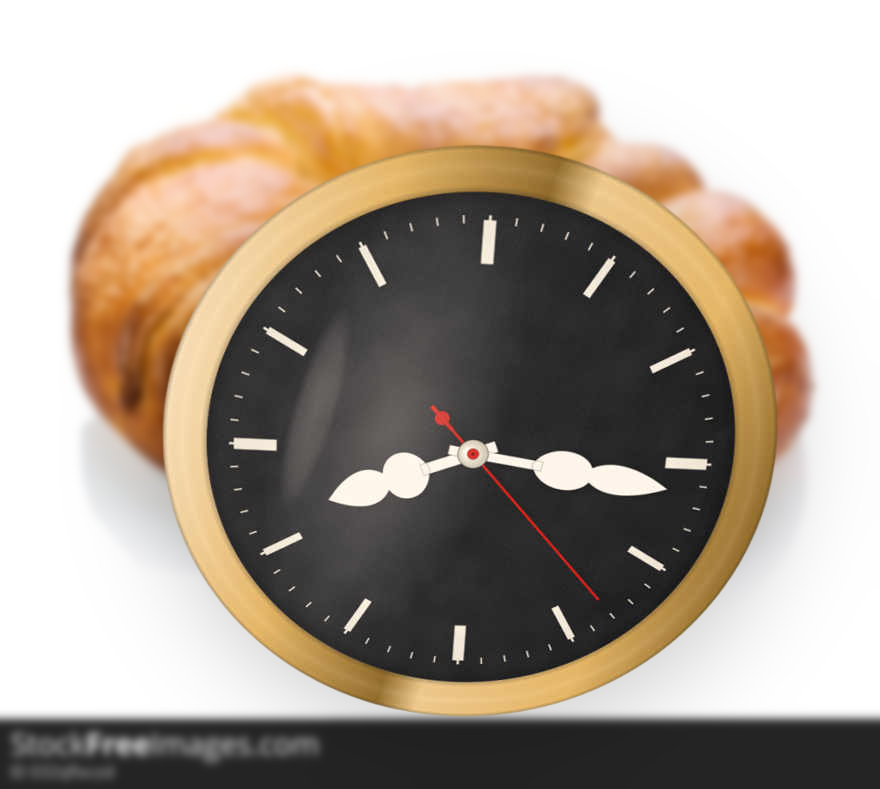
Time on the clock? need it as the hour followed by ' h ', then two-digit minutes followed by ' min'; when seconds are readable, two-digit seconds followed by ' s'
8 h 16 min 23 s
